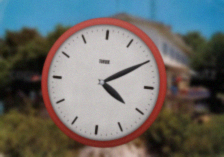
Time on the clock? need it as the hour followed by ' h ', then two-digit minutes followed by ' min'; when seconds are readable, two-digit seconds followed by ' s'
4 h 10 min
